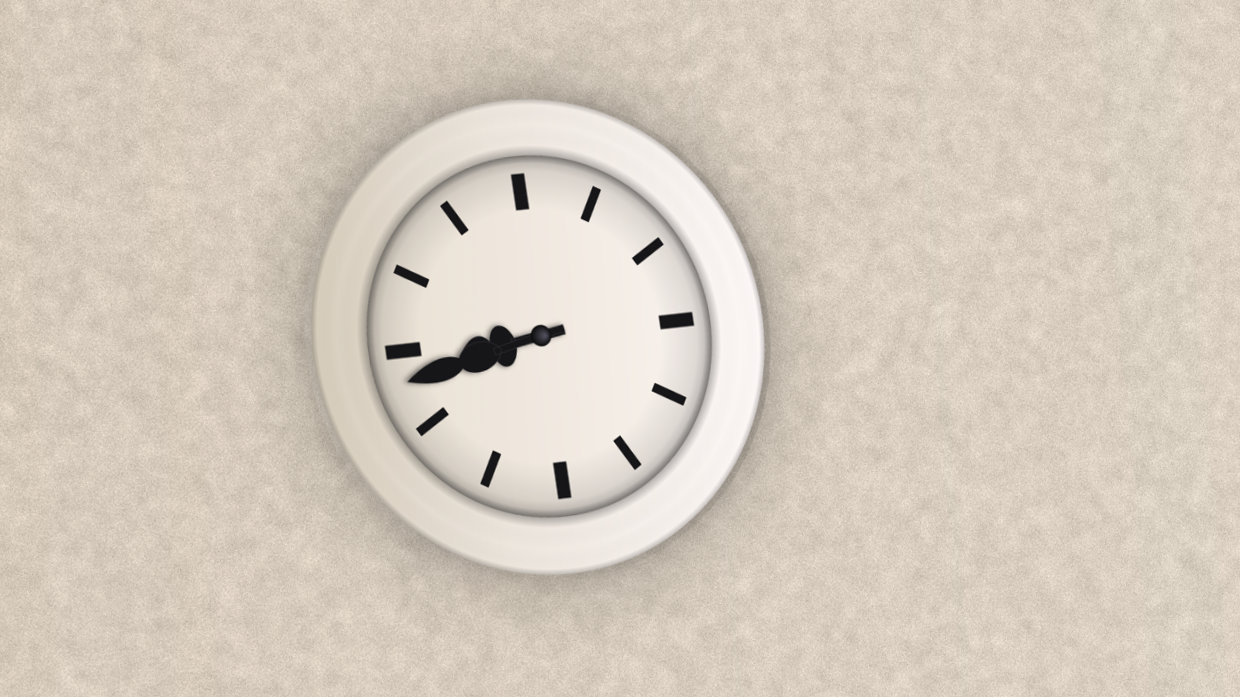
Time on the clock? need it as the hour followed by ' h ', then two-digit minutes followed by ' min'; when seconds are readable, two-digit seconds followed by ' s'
8 h 43 min
